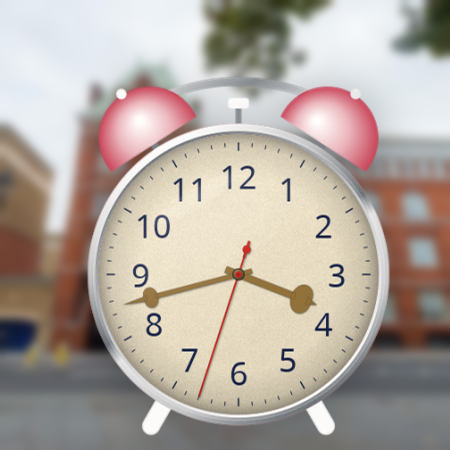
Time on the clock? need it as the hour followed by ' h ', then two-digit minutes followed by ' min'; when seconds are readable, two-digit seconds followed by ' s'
3 h 42 min 33 s
